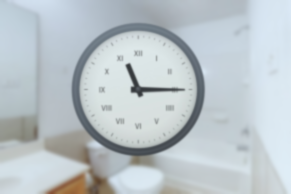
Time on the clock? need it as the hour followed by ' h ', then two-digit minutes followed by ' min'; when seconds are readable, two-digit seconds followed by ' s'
11 h 15 min
